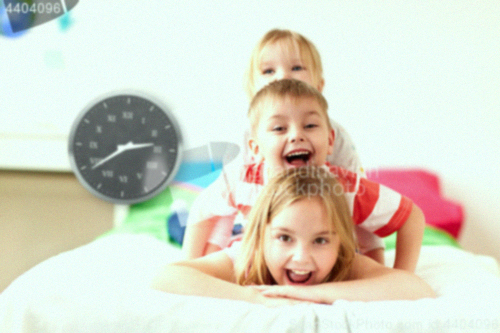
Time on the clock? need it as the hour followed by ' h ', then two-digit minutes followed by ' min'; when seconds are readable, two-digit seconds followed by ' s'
2 h 39 min
